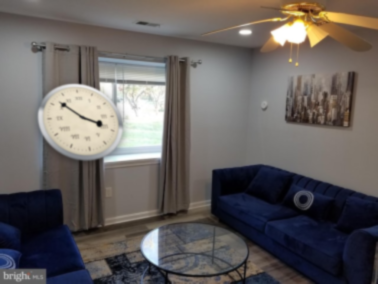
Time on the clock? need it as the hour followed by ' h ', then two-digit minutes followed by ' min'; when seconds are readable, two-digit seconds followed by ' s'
3 h 52 min
